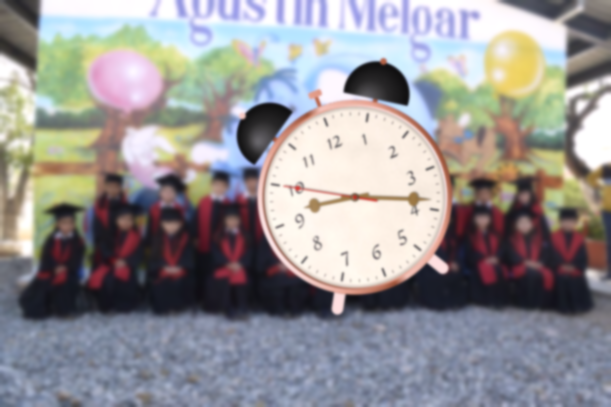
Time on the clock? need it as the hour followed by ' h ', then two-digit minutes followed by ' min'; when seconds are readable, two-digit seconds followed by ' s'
9 h 18 min 50 s
